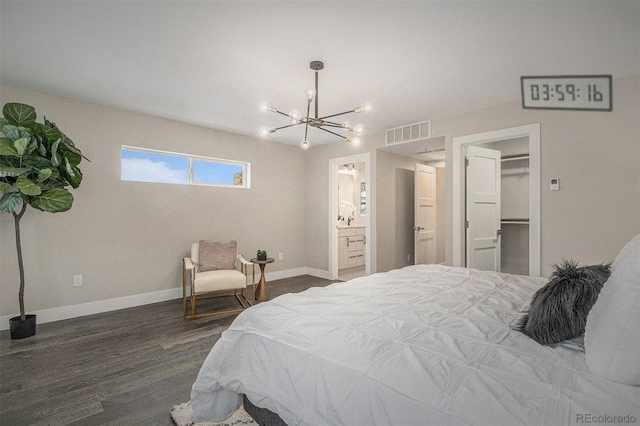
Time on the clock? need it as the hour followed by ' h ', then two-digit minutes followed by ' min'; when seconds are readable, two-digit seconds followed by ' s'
3 h 59 min 16 s
